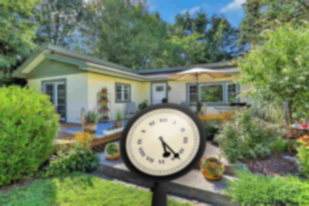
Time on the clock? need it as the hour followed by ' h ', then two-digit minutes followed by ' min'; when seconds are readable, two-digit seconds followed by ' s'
5 h 23 min
